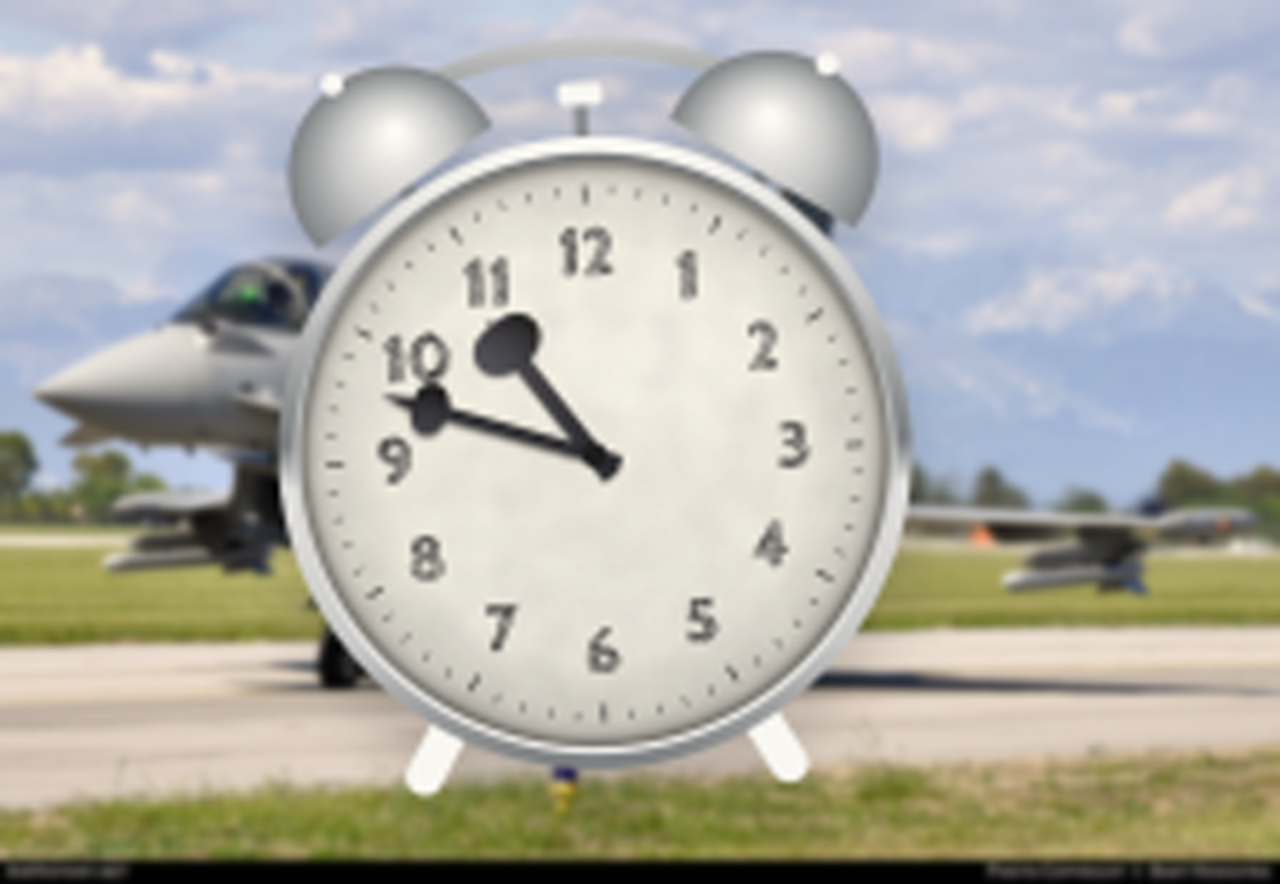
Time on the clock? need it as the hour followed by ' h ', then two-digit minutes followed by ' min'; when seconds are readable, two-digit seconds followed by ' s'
10 h 48 min
